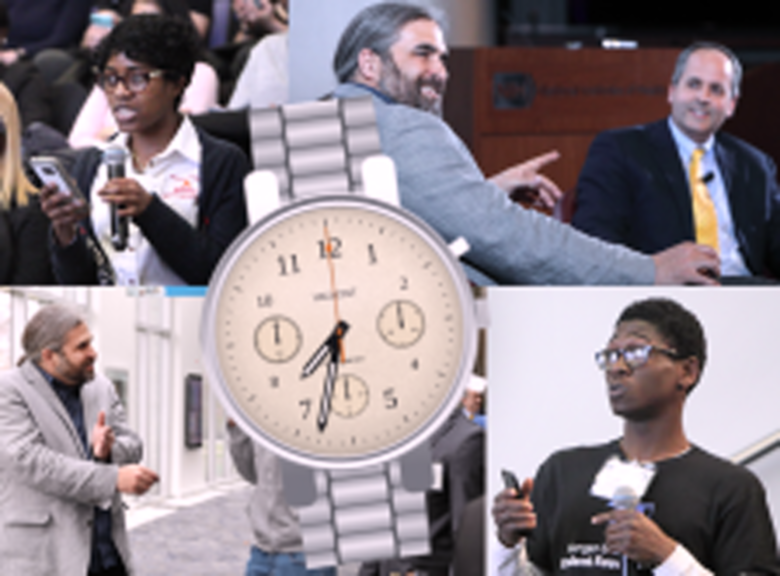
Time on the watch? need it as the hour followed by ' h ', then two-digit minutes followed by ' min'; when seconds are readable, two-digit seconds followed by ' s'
7 h 33 min
